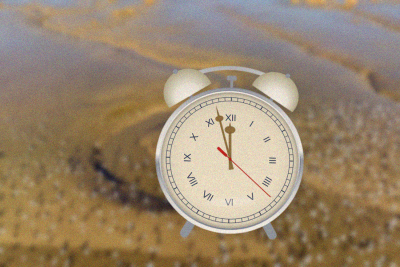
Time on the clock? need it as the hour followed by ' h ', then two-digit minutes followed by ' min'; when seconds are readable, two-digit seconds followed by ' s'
11 h 57 min 22 s
